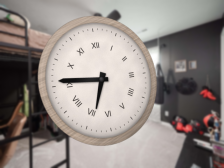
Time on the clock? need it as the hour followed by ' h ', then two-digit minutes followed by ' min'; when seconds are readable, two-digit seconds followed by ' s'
6 h 46 min
